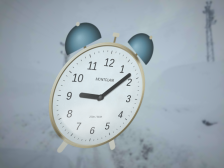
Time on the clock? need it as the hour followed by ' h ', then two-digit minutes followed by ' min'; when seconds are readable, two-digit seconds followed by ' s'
9 h 08 min
